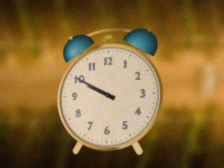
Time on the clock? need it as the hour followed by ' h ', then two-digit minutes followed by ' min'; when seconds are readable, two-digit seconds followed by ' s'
9 h 50 min
